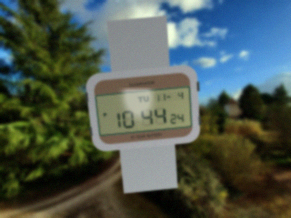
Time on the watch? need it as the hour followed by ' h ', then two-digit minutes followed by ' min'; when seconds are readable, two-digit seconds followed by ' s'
10 h 44 min
